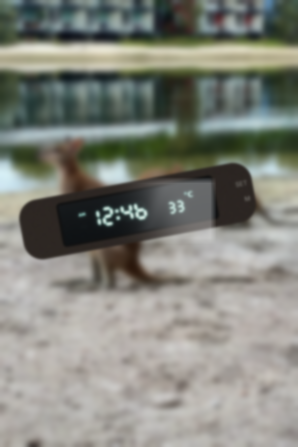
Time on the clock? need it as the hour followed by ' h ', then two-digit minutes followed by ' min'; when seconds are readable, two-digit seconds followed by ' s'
12 h 46 min
